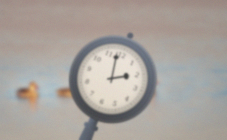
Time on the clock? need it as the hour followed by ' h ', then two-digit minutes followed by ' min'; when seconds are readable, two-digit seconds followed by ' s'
1 h 58 min
